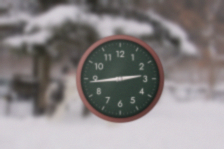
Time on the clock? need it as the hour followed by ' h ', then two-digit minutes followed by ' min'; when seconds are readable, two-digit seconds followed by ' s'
2 h 44 min
